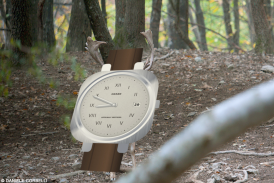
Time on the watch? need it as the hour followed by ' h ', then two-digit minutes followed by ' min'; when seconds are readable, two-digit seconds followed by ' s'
8 h 49 min
